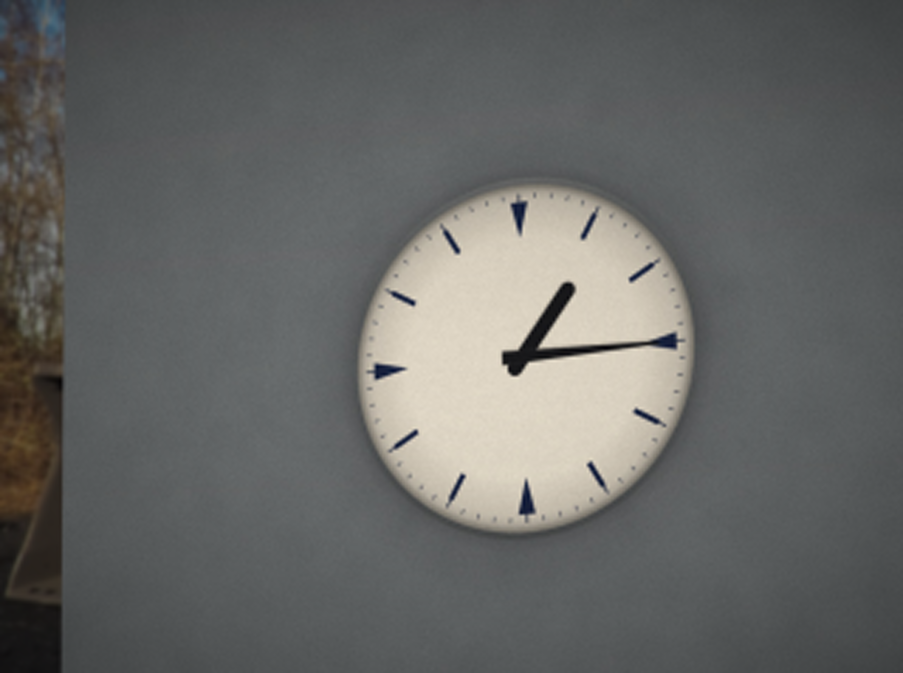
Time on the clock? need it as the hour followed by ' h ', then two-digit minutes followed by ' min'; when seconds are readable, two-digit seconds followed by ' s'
1 h 15 min
